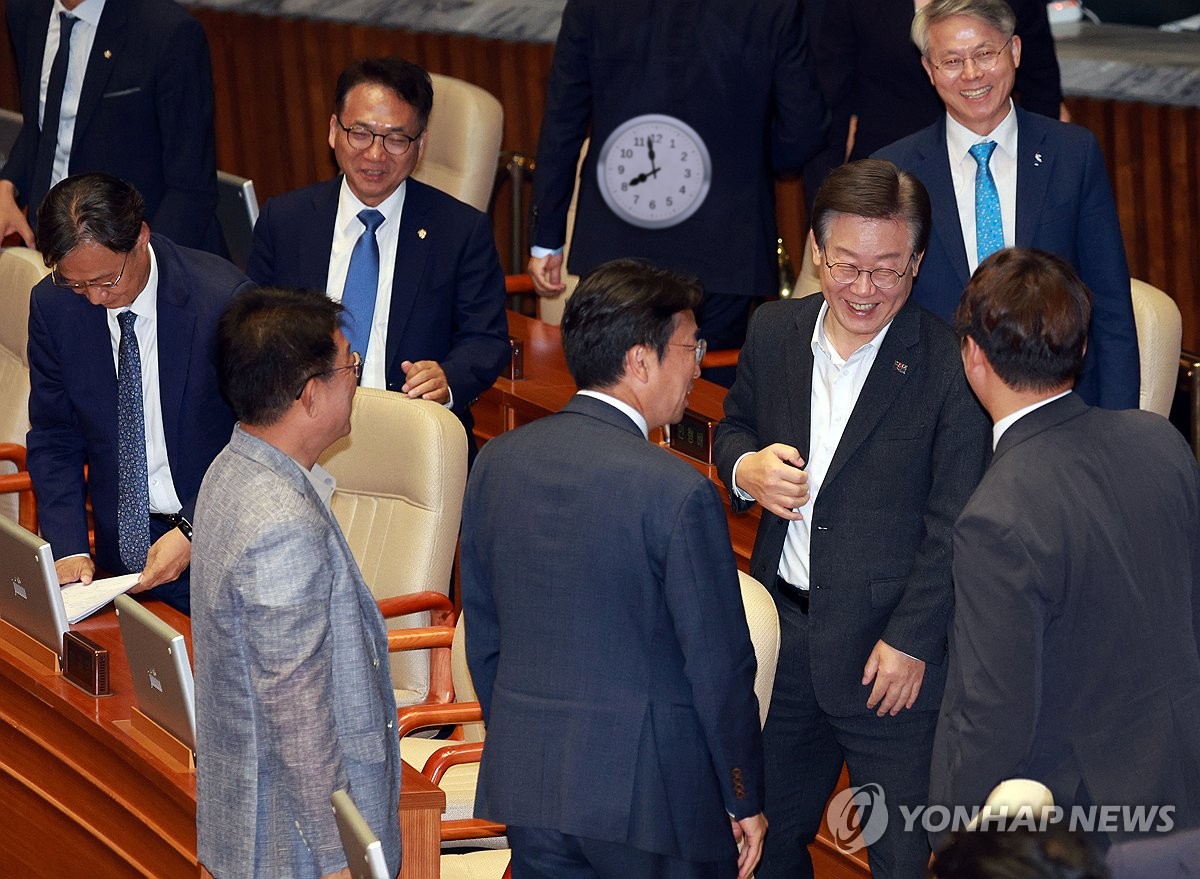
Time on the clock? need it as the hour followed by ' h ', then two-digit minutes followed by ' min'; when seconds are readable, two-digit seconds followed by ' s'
7 h 58 min
